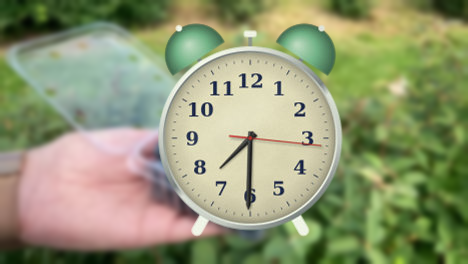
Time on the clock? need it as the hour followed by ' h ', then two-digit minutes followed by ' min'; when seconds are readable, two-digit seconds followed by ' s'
7 h 30 min 16 s
